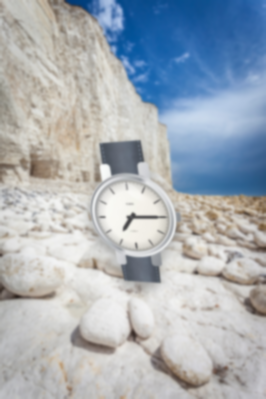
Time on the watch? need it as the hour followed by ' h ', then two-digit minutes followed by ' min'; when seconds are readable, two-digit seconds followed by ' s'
7 h 15 min
